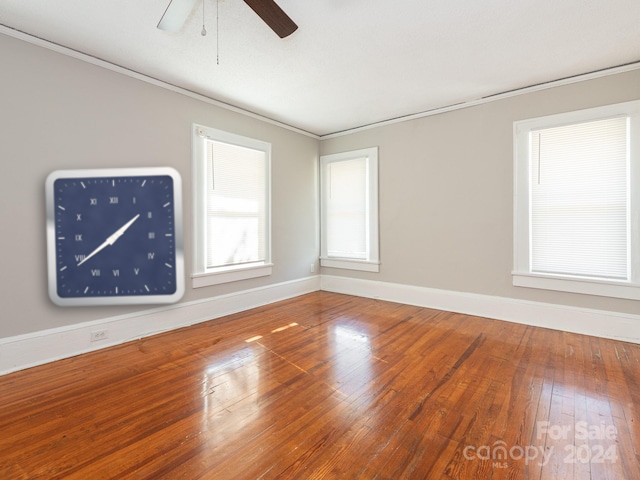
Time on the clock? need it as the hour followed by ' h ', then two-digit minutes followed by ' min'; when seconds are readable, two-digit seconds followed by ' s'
1 h 39 min
